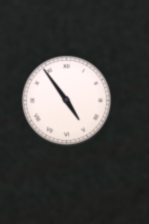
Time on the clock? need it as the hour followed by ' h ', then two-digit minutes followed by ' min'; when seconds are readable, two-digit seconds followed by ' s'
4 h 54 min
